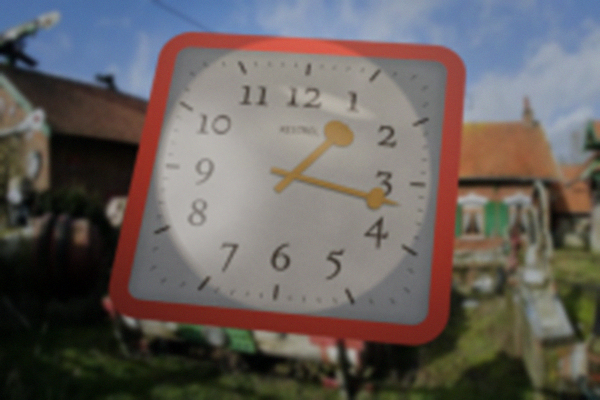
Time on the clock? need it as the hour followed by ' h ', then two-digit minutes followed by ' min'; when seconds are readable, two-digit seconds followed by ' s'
1 h 17 min
